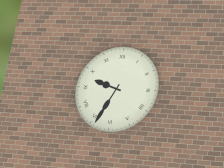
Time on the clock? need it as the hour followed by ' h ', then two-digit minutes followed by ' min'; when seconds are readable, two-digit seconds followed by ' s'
9 h 34 min
